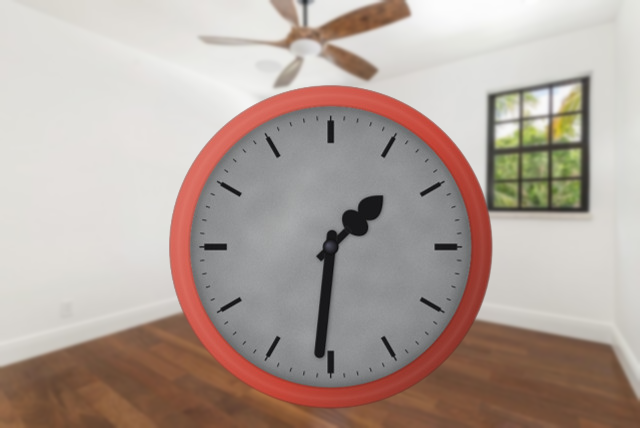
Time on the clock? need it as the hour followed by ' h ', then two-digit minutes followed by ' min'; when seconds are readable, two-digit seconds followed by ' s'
1 h 31 min
